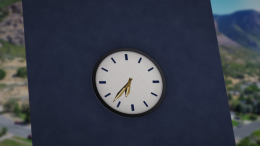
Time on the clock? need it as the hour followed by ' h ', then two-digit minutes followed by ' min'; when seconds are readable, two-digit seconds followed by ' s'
6 h 37 min
